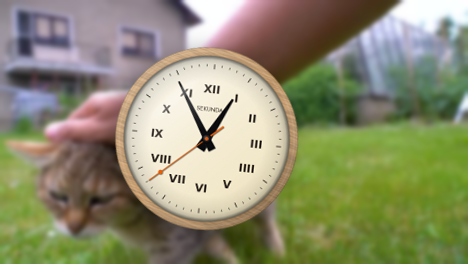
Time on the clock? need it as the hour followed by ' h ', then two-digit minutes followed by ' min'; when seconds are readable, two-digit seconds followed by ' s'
12 h 54 min 38 s
